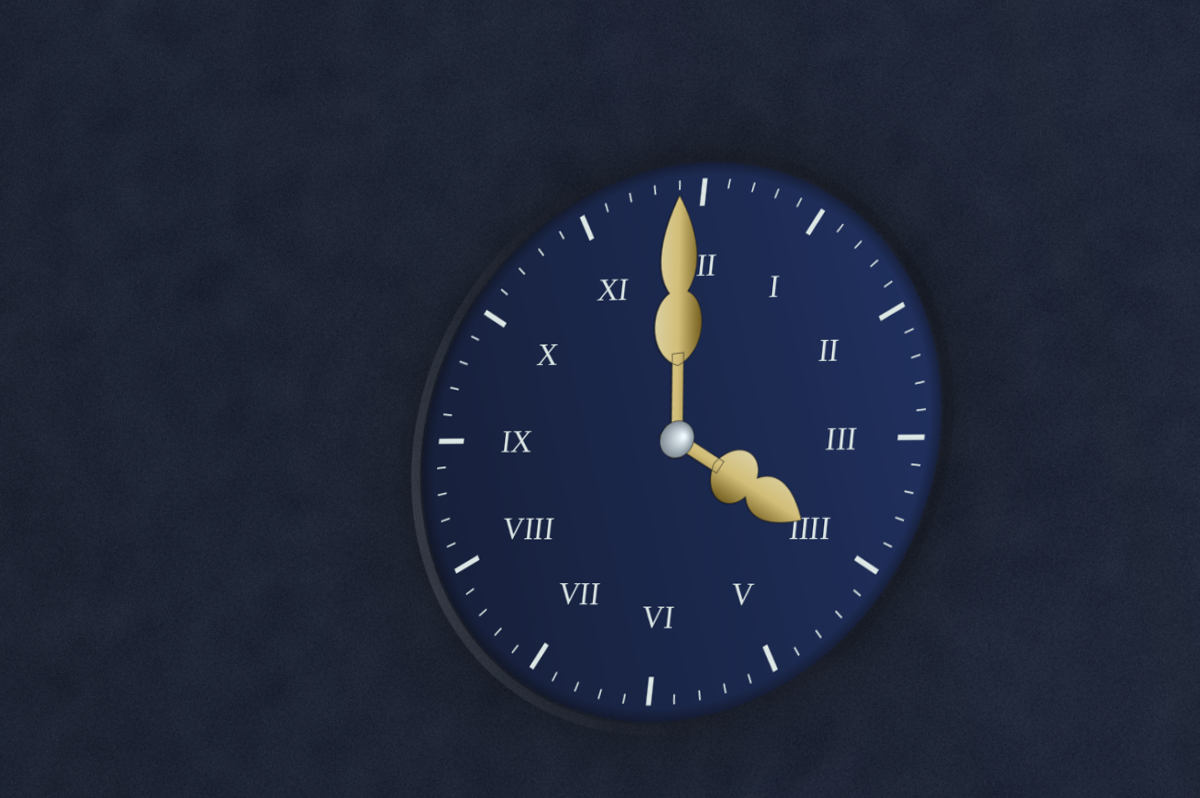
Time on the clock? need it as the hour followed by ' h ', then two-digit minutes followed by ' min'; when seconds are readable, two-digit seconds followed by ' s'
3 h 59 min
